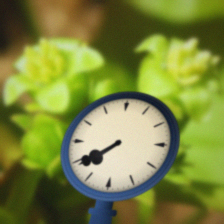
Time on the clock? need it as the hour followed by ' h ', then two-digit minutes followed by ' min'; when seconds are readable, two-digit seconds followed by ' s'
7 h 39 min
